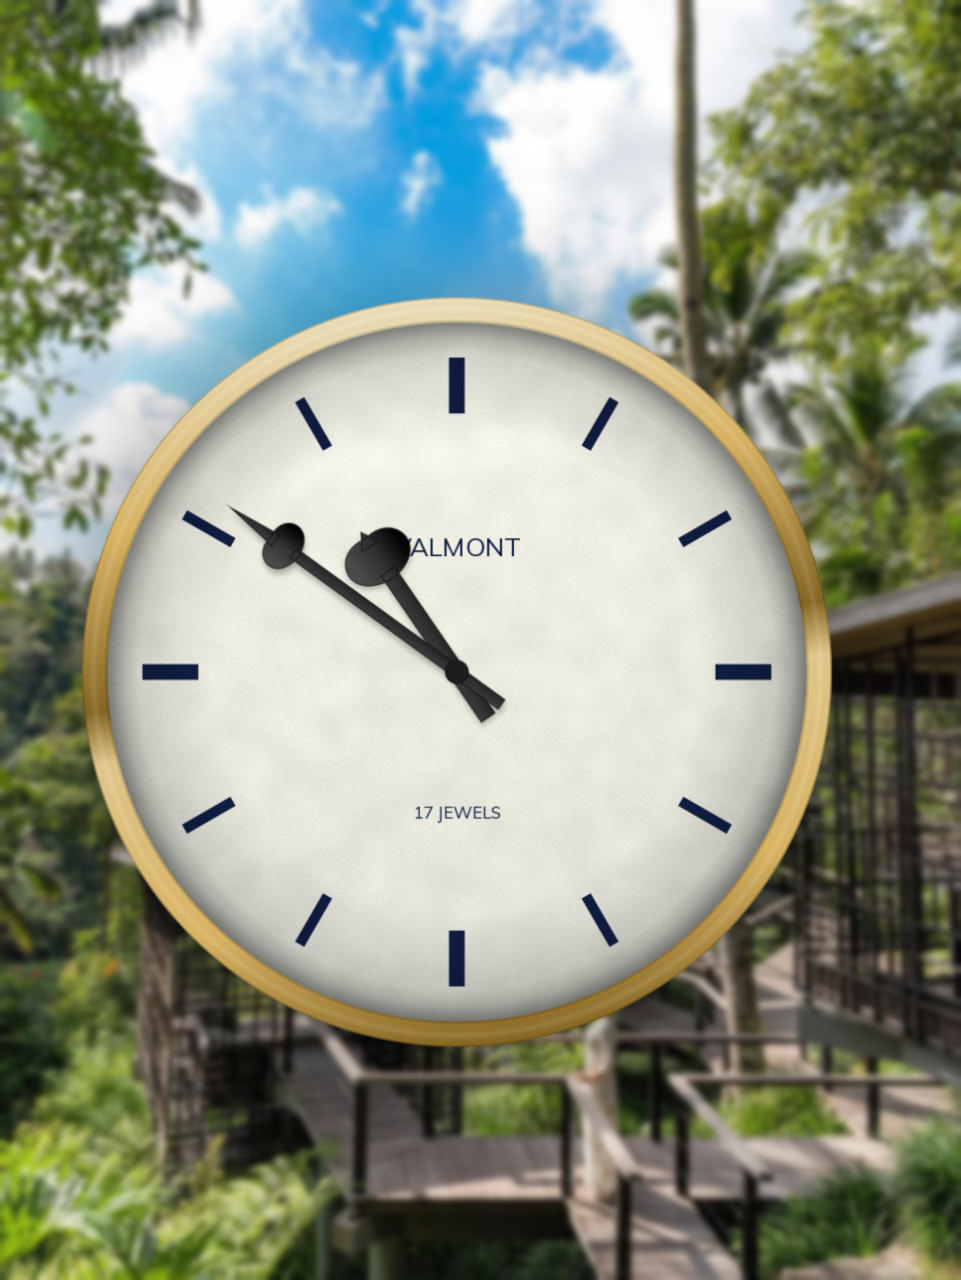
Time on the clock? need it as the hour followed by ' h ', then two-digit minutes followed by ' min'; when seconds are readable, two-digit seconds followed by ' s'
10 h 51 min
